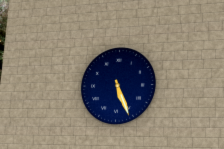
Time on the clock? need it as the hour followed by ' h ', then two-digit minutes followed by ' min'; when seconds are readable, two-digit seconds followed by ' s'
5 h 26 min
